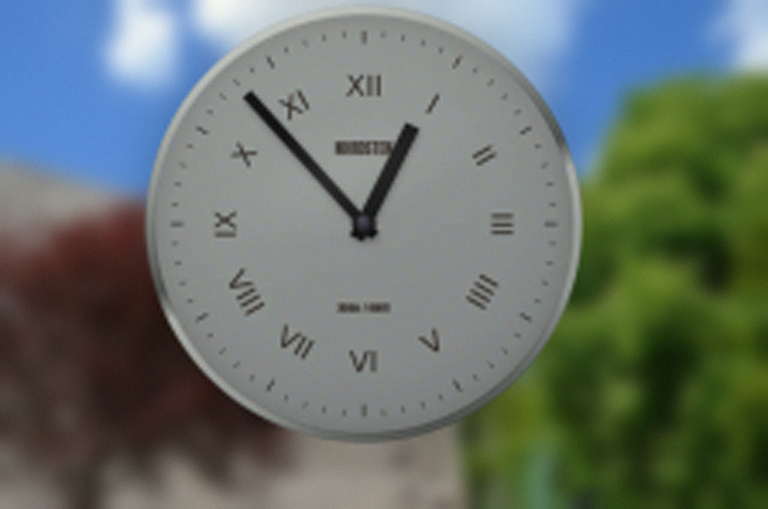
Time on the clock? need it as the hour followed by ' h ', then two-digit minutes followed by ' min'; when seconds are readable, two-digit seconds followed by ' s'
12 h 53 min
